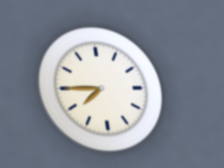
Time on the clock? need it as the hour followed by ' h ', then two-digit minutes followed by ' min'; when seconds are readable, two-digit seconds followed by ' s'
7 h 45 min
